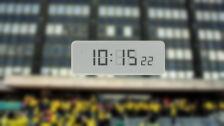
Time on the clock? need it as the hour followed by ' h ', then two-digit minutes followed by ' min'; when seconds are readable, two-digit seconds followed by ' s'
10 h 15 min 22 s
